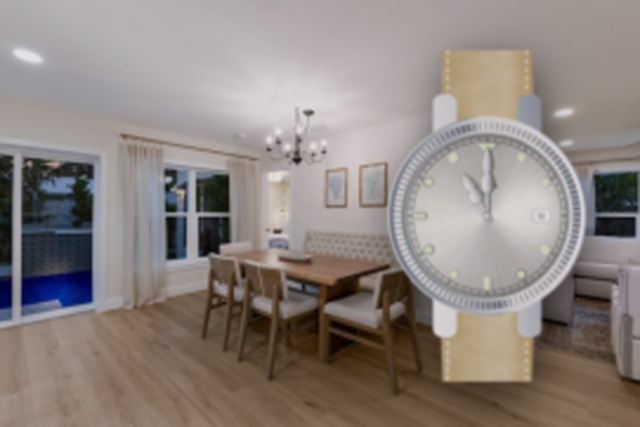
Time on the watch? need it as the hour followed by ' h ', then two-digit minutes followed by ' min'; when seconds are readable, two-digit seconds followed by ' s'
11 h 00 min
